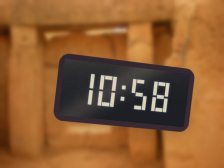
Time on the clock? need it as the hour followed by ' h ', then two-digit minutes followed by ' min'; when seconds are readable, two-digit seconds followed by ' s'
10 h 58 min
